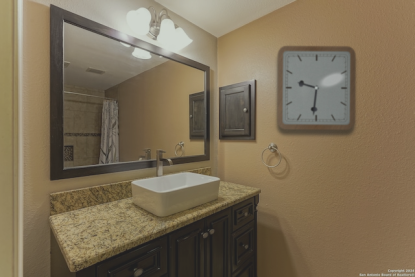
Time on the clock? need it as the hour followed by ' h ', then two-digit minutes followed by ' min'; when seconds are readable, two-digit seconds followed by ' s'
9 h 31 min
